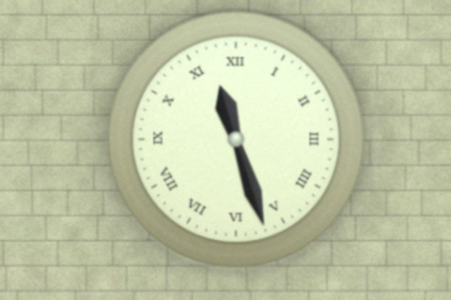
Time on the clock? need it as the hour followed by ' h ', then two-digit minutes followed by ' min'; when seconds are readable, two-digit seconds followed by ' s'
11 h 27 min
